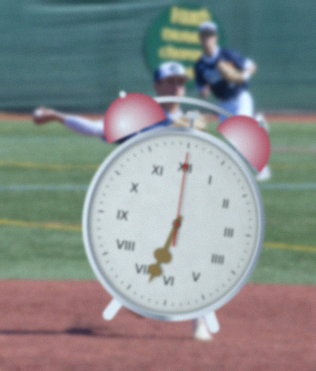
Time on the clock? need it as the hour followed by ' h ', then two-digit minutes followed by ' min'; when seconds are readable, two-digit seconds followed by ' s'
6 h 33 min 00 s
